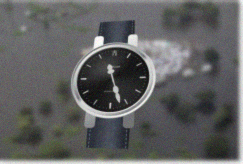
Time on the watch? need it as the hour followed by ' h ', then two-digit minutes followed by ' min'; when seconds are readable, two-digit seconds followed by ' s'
11 h 27 min
